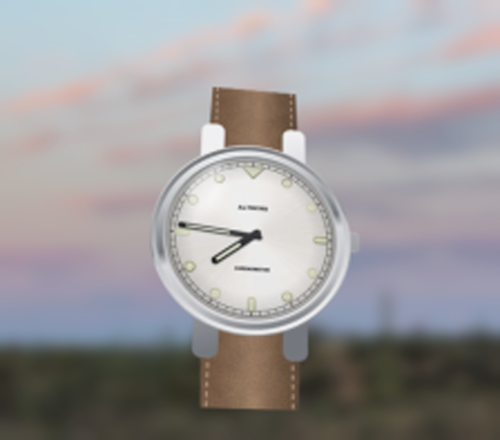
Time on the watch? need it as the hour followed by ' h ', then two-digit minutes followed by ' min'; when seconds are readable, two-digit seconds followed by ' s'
7 h 46 min
